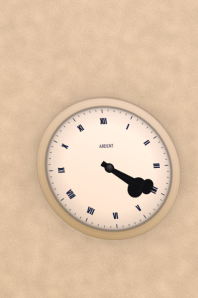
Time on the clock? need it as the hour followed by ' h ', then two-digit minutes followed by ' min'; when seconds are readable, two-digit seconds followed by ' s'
4 h 20 min
